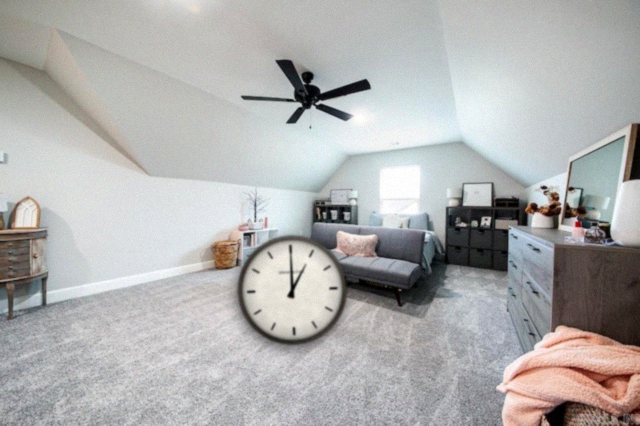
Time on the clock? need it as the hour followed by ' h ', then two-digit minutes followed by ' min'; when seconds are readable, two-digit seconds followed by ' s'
1 h 00 min
